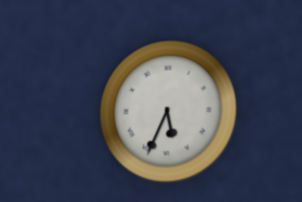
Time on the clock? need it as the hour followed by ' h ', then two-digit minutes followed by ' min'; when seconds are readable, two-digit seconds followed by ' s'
5 h 34 min
